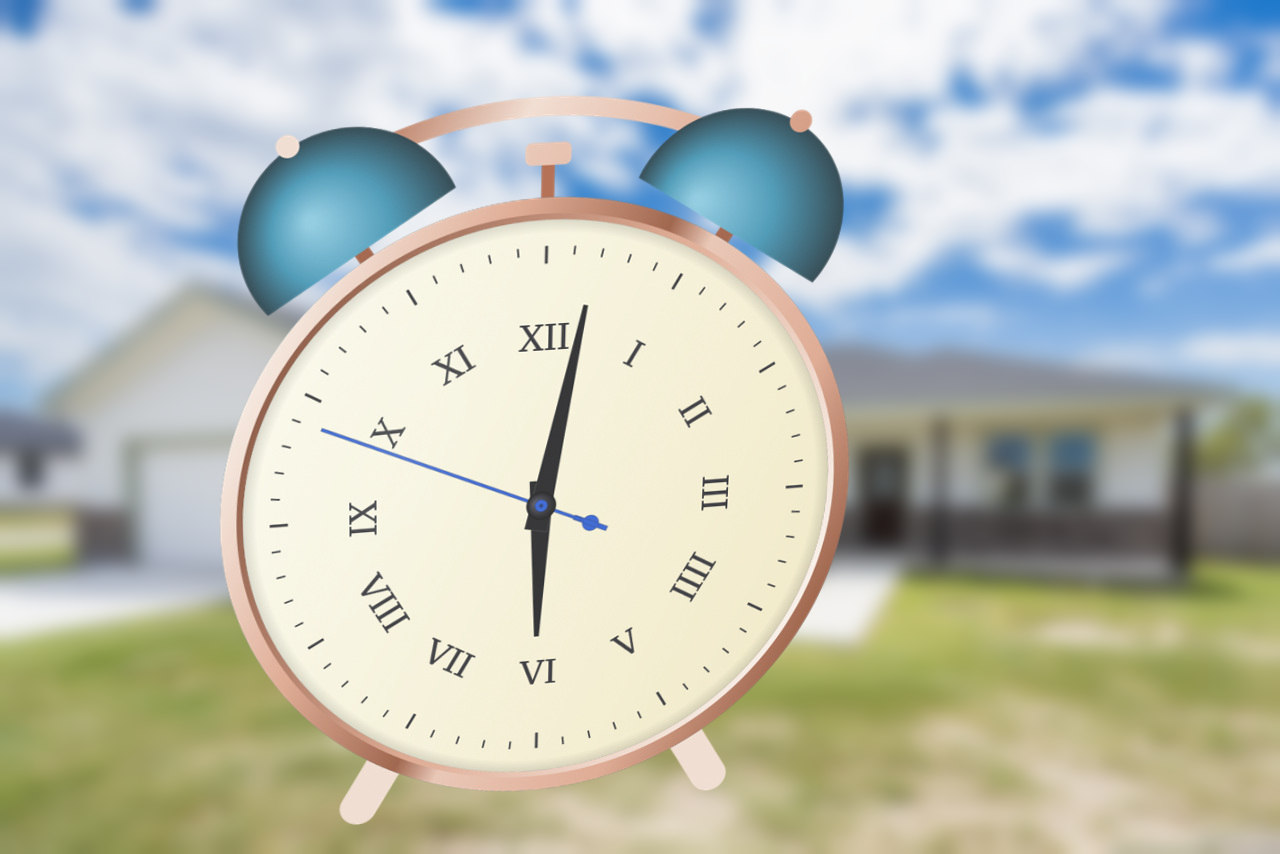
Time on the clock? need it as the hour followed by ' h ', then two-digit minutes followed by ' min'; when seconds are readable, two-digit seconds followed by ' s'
6 h 01 min 49 s
